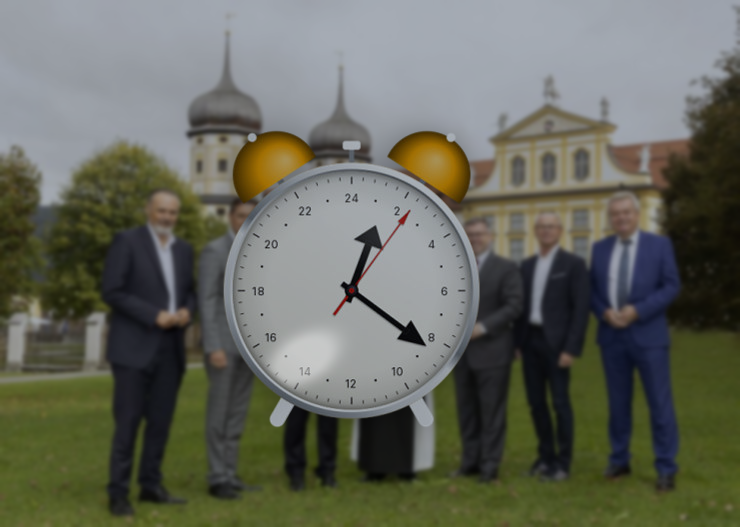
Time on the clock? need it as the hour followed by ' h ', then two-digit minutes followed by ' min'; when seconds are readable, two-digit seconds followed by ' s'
1 h 21 min 06 s
